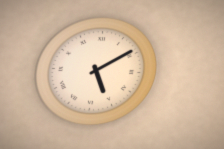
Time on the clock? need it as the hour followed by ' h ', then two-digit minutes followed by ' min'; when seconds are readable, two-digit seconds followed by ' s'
5 h 09 min
